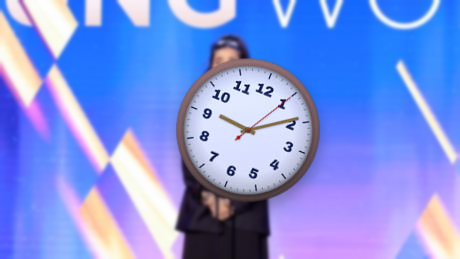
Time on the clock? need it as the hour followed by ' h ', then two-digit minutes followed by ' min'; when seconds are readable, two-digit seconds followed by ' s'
9 h 09 min 05 s
